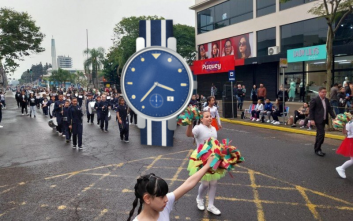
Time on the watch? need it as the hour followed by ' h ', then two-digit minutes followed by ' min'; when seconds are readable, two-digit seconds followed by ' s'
3 h 37 min
